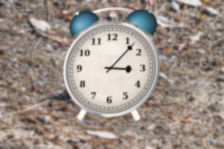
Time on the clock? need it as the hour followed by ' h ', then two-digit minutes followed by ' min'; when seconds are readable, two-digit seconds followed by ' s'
3 h 07 min
